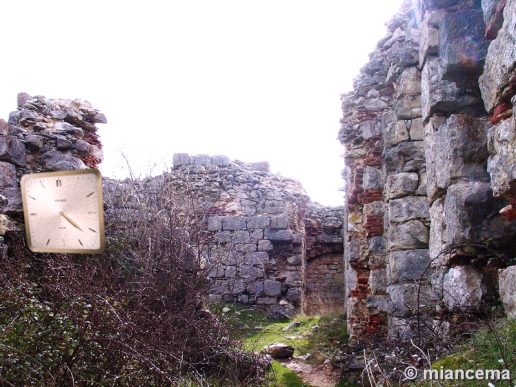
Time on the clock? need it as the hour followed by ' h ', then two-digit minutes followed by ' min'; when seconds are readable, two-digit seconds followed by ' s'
4 h 22 min
